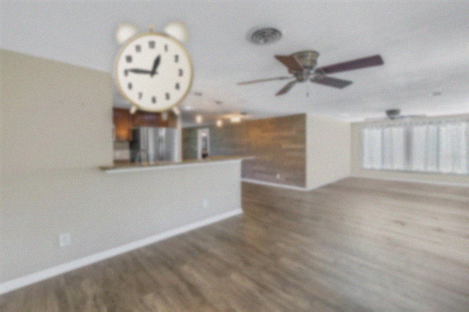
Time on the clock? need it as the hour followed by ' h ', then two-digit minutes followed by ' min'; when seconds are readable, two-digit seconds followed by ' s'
12 h 46 min
